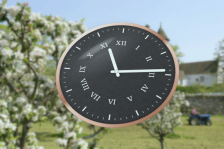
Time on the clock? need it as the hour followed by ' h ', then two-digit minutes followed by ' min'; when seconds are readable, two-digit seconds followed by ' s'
11 h 14 min
